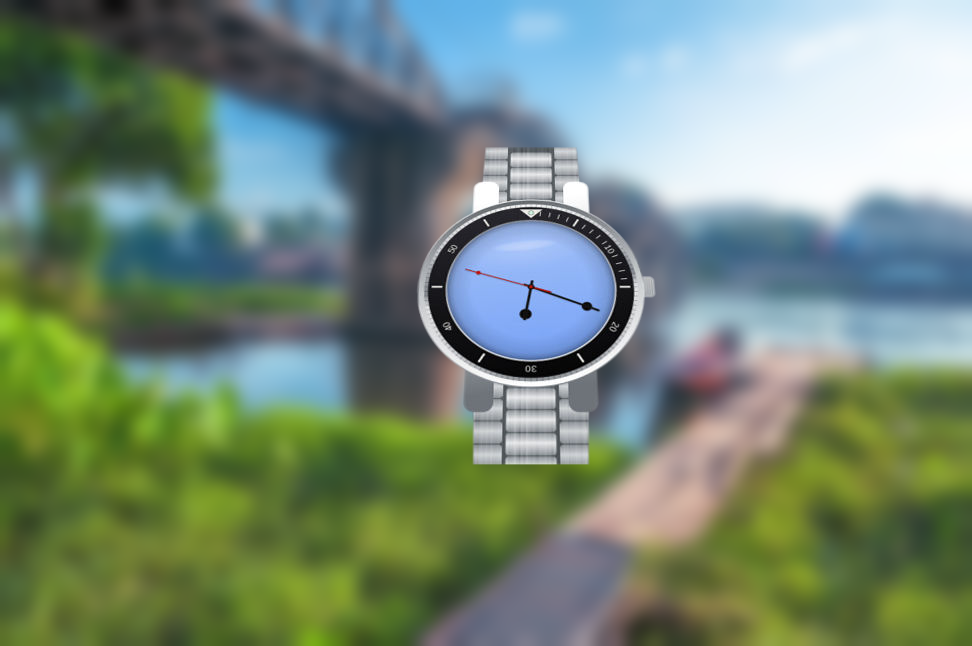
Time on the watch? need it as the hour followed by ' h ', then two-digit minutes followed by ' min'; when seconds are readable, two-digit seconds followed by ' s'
6 h 18 min 48 s
